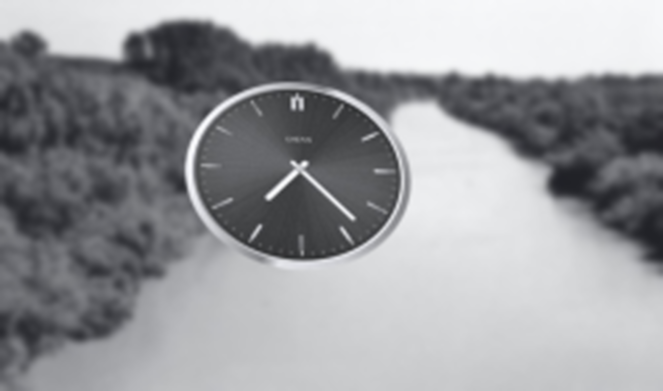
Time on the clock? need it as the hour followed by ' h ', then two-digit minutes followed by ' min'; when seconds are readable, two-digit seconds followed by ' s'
7 h 23 min
